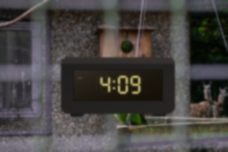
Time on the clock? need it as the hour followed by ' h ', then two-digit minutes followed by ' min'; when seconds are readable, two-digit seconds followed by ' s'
4 h 09 min
